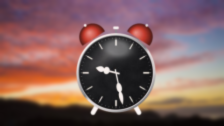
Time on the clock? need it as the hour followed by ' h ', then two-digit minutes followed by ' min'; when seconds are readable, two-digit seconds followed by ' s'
9 h 28 min
